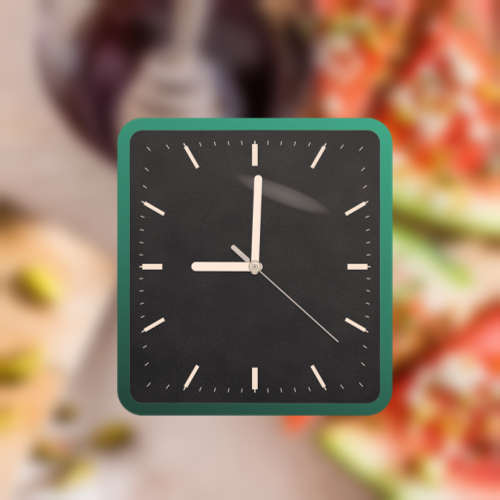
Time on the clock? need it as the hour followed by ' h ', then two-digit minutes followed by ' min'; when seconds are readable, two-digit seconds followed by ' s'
9 h 00 min 22 s
